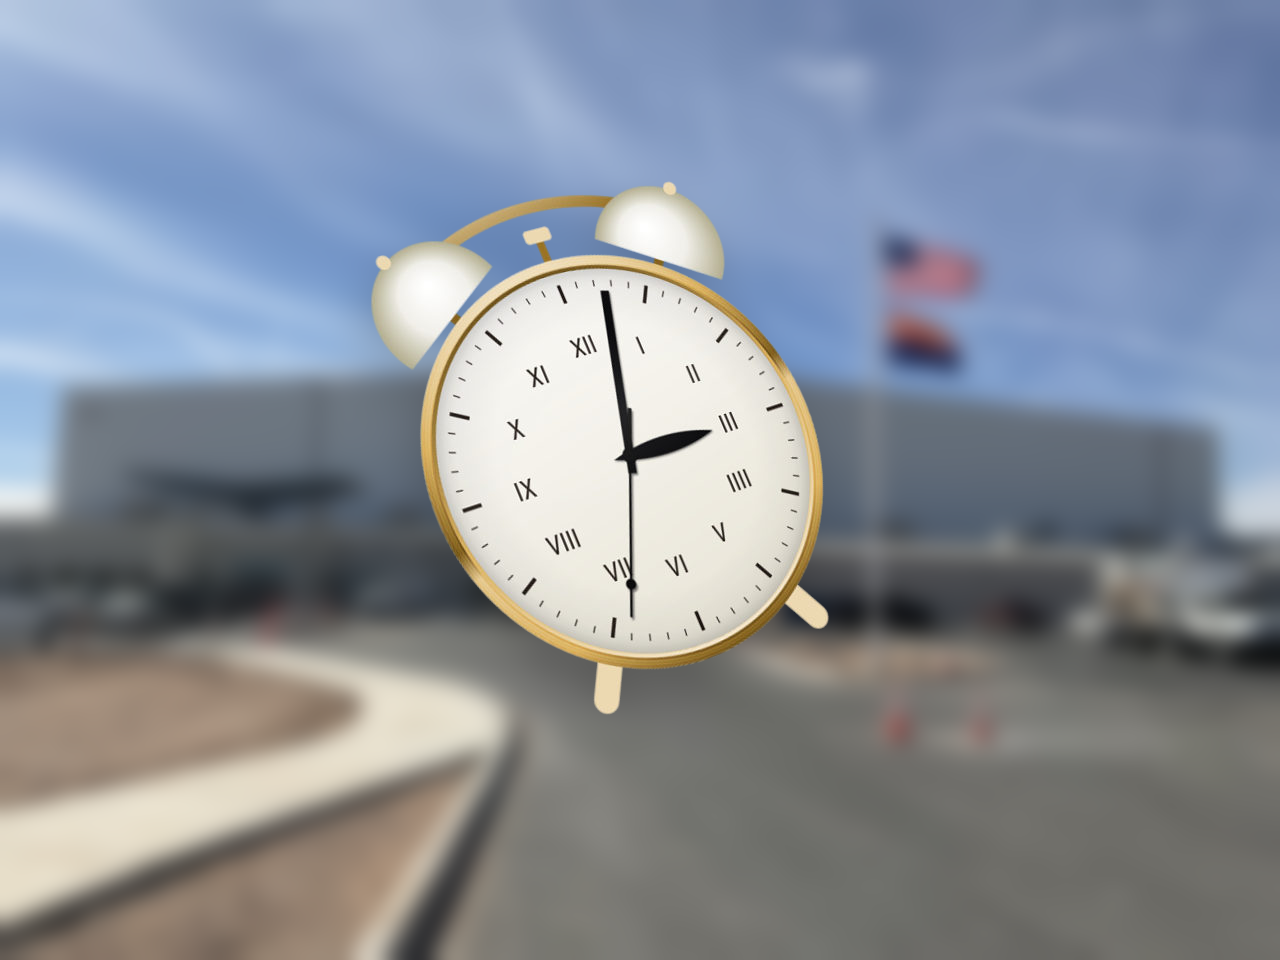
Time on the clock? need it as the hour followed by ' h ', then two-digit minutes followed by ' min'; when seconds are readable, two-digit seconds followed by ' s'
3 h 02 min 34 s
